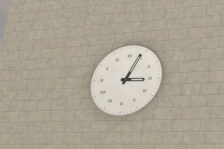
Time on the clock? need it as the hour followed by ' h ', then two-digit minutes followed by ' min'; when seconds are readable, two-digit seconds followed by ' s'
3 h 04 min
